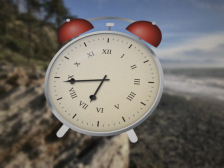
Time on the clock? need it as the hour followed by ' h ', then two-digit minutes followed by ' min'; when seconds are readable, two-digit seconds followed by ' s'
6 h 44 min
